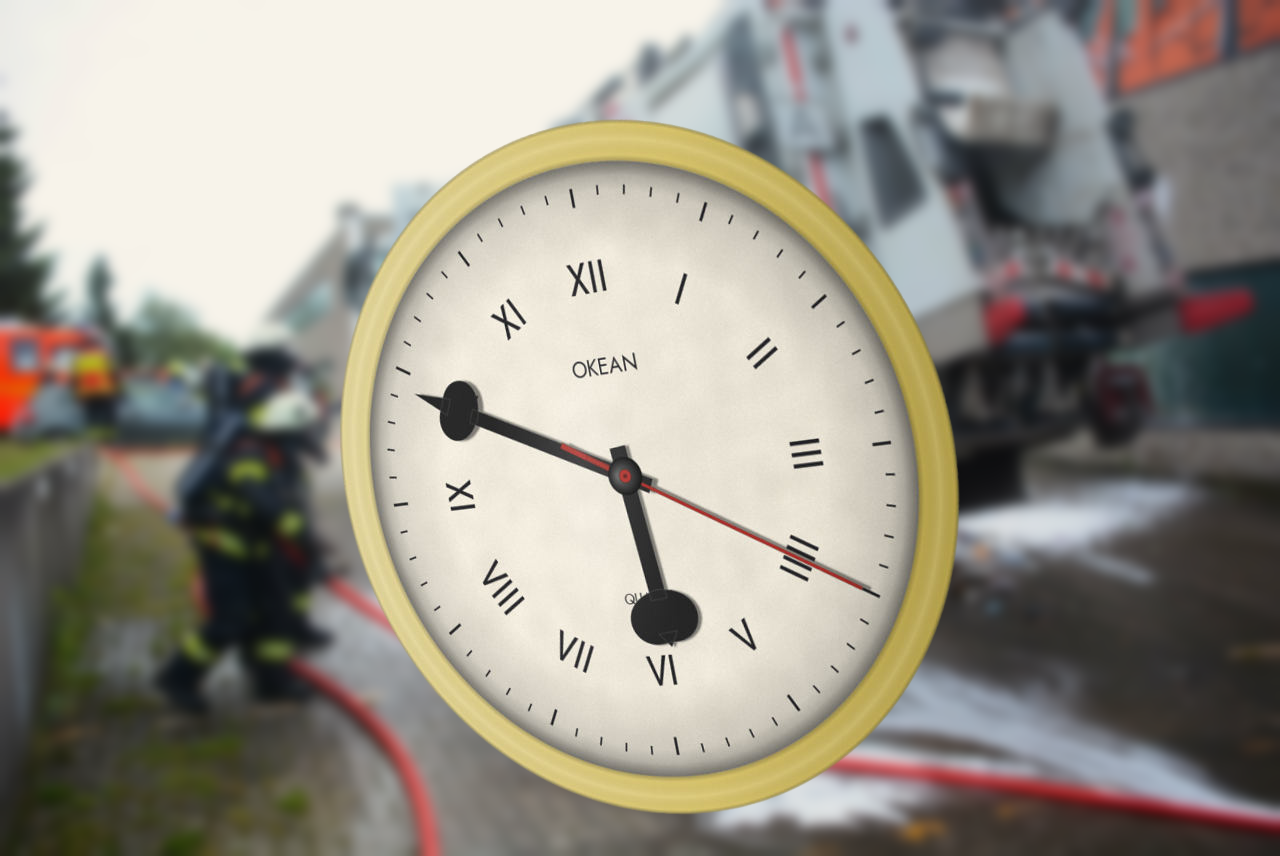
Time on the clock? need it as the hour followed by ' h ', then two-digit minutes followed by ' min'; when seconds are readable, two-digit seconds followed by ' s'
5 h 49 min 20 s
